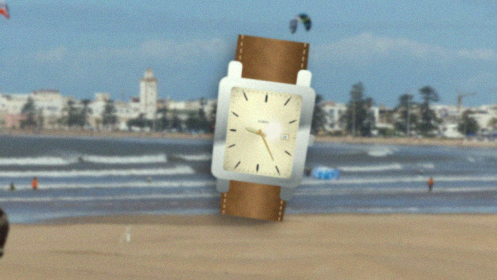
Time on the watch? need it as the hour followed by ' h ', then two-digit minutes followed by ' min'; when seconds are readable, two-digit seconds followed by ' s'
9 h 25 min
